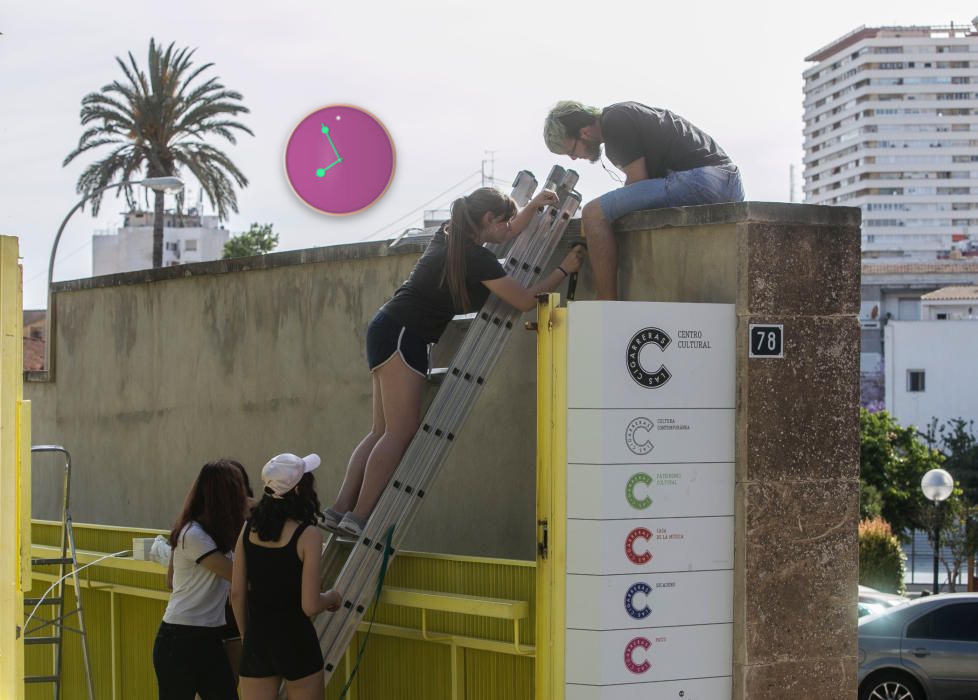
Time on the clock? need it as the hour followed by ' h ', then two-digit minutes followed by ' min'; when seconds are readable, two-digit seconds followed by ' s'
7 h 56 min
